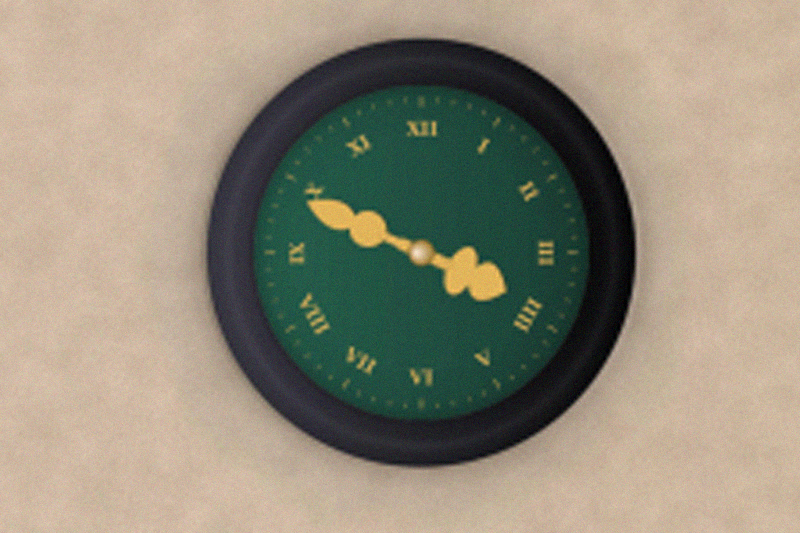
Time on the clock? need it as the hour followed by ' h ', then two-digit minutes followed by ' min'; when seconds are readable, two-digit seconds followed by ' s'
3 h 49 min
